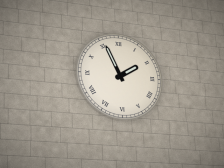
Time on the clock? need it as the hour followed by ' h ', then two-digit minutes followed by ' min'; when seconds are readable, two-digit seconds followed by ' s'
1 h 56 min
